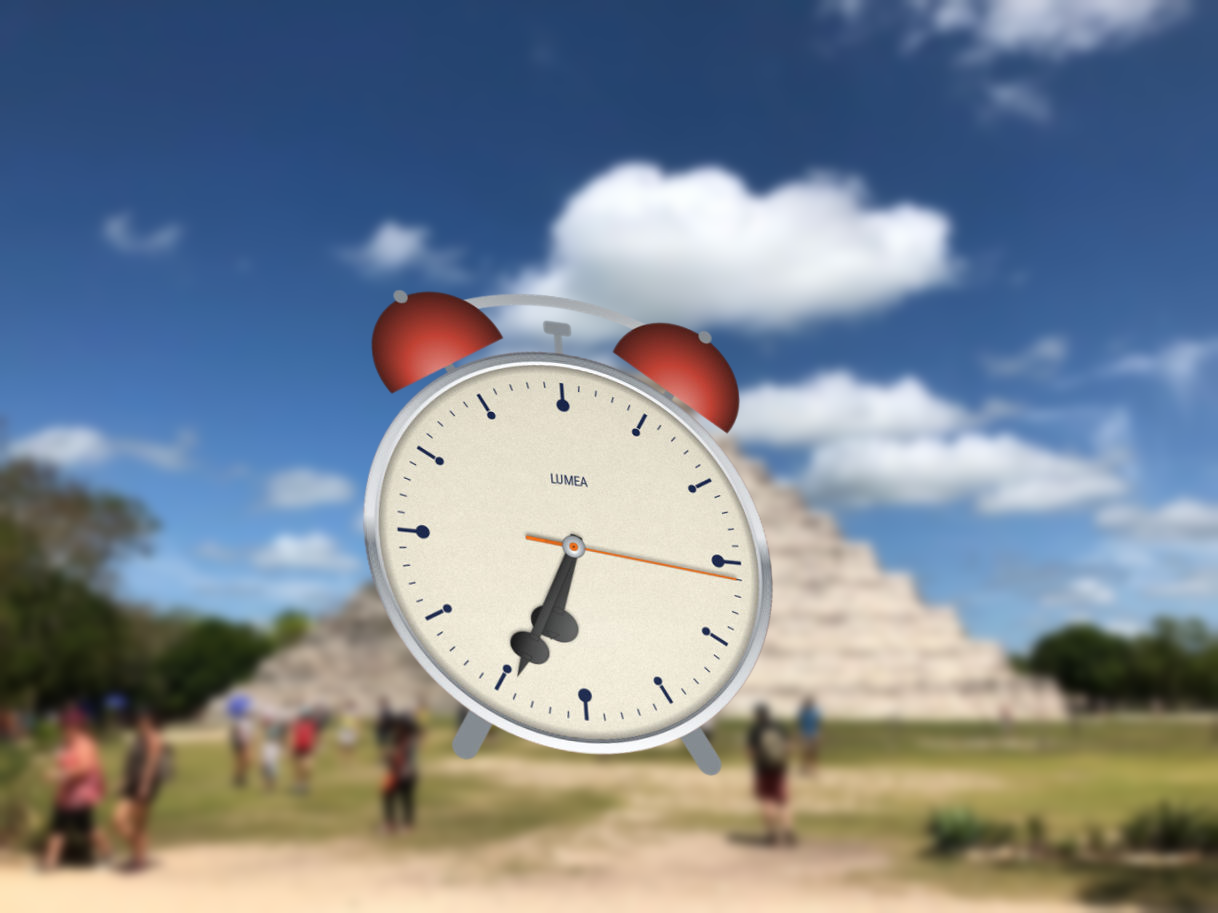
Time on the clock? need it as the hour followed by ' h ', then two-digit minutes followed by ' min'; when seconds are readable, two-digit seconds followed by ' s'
6 h 34 min 16 s
